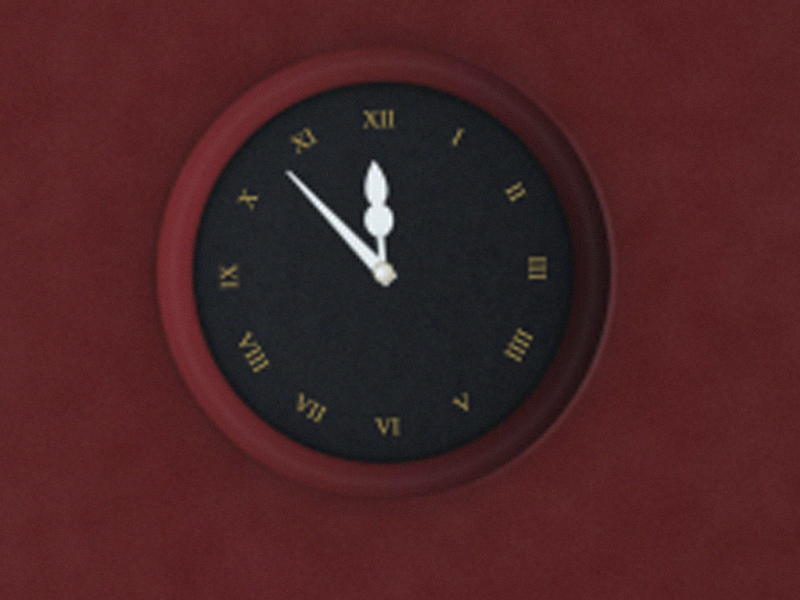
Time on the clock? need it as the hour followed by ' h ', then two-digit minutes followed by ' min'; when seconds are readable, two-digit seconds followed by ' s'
11 h 53 min
